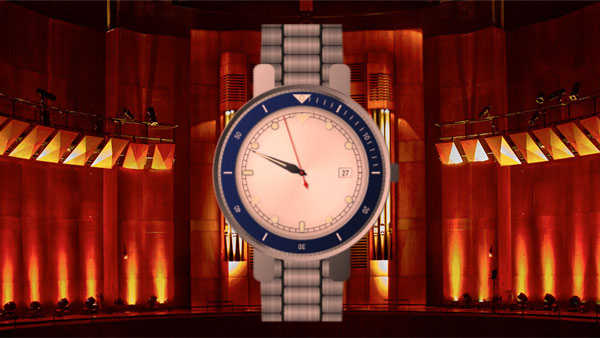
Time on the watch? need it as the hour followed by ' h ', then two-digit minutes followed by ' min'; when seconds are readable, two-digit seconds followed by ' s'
9 h 48 min 57 s
